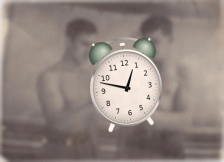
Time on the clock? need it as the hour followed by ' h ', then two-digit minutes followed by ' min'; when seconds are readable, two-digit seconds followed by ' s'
12 h 48 min
